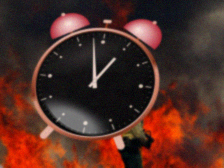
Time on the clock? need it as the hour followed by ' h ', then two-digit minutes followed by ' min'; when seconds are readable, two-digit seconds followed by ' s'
12 h 58 min
